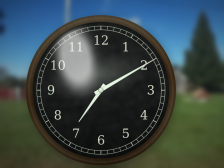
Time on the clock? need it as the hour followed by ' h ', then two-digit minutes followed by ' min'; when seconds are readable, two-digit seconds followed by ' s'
7 h 10 min
